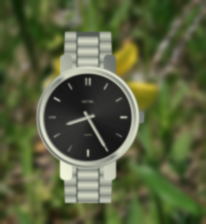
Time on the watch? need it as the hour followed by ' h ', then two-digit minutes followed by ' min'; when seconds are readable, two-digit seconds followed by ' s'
8 h 25 min
